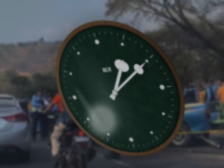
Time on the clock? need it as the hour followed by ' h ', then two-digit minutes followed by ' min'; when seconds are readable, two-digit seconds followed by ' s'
1 h 10 min
